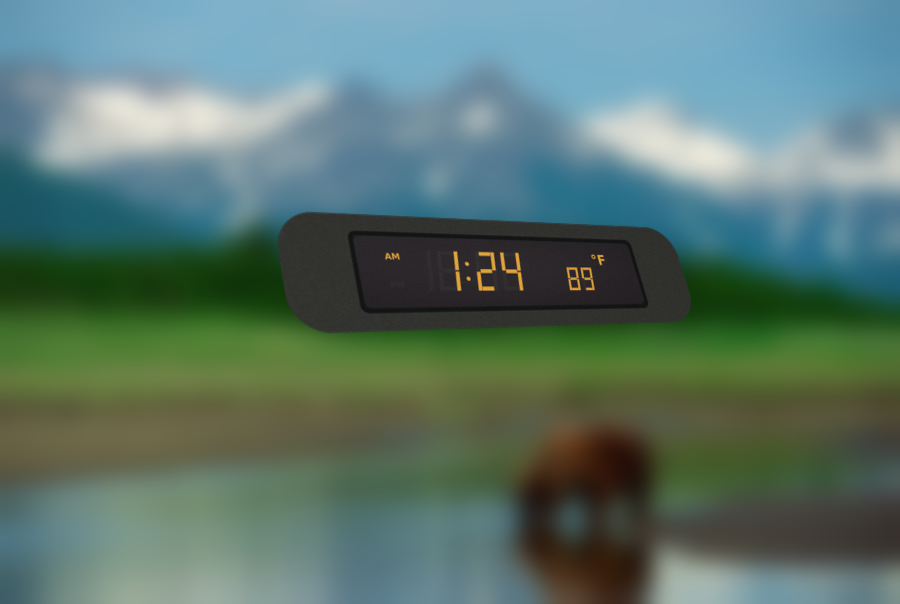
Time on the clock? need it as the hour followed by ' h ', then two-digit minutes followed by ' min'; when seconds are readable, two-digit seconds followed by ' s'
1 h 24 min
